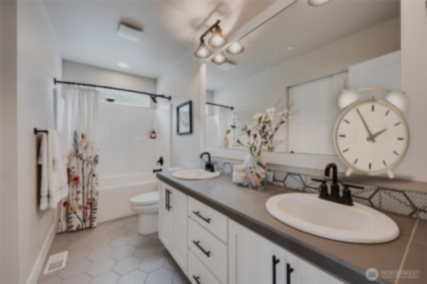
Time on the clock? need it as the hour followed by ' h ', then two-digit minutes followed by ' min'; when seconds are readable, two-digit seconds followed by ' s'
1 h 55 min
